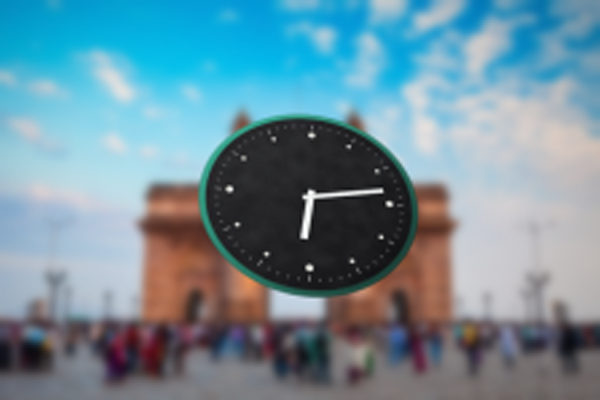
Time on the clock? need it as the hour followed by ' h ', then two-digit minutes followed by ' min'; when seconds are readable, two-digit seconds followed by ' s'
6 h 13 min
